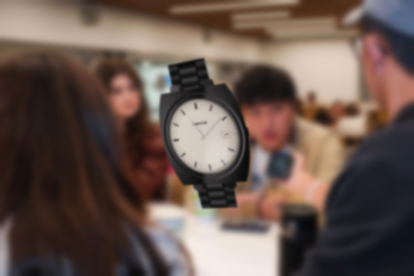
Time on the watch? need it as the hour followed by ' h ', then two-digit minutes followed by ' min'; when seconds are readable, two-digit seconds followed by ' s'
11 h 09 min
